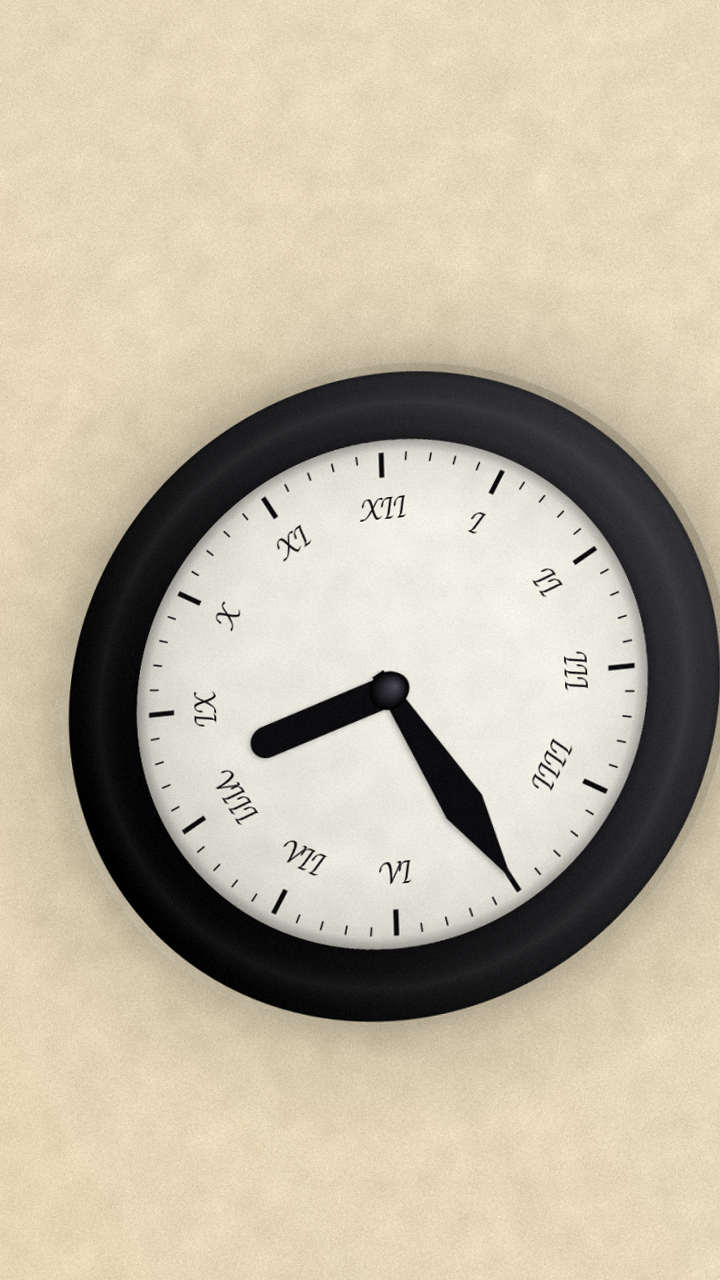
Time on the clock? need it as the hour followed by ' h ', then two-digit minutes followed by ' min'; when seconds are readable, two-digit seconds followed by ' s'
8 h 25 min
